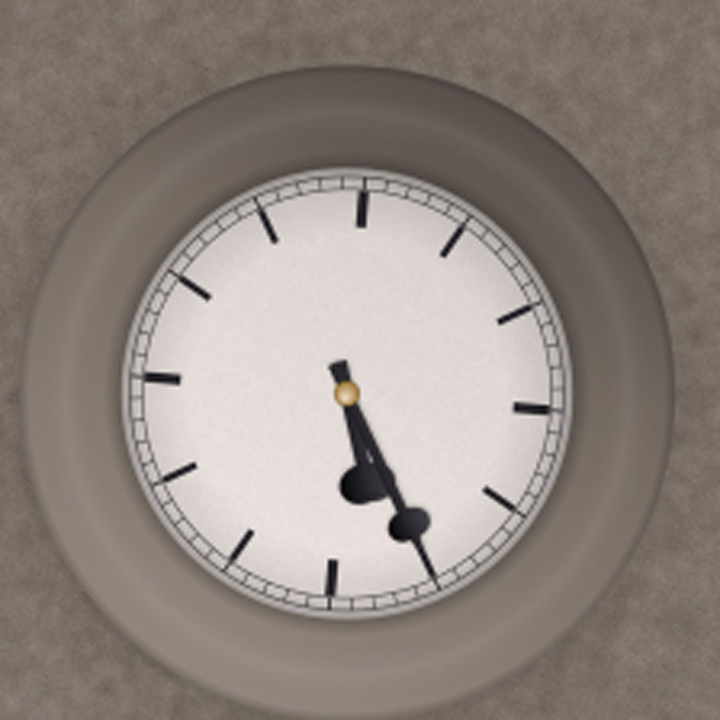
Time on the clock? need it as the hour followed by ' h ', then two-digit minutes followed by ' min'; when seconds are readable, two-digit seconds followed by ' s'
5 h 25 min
